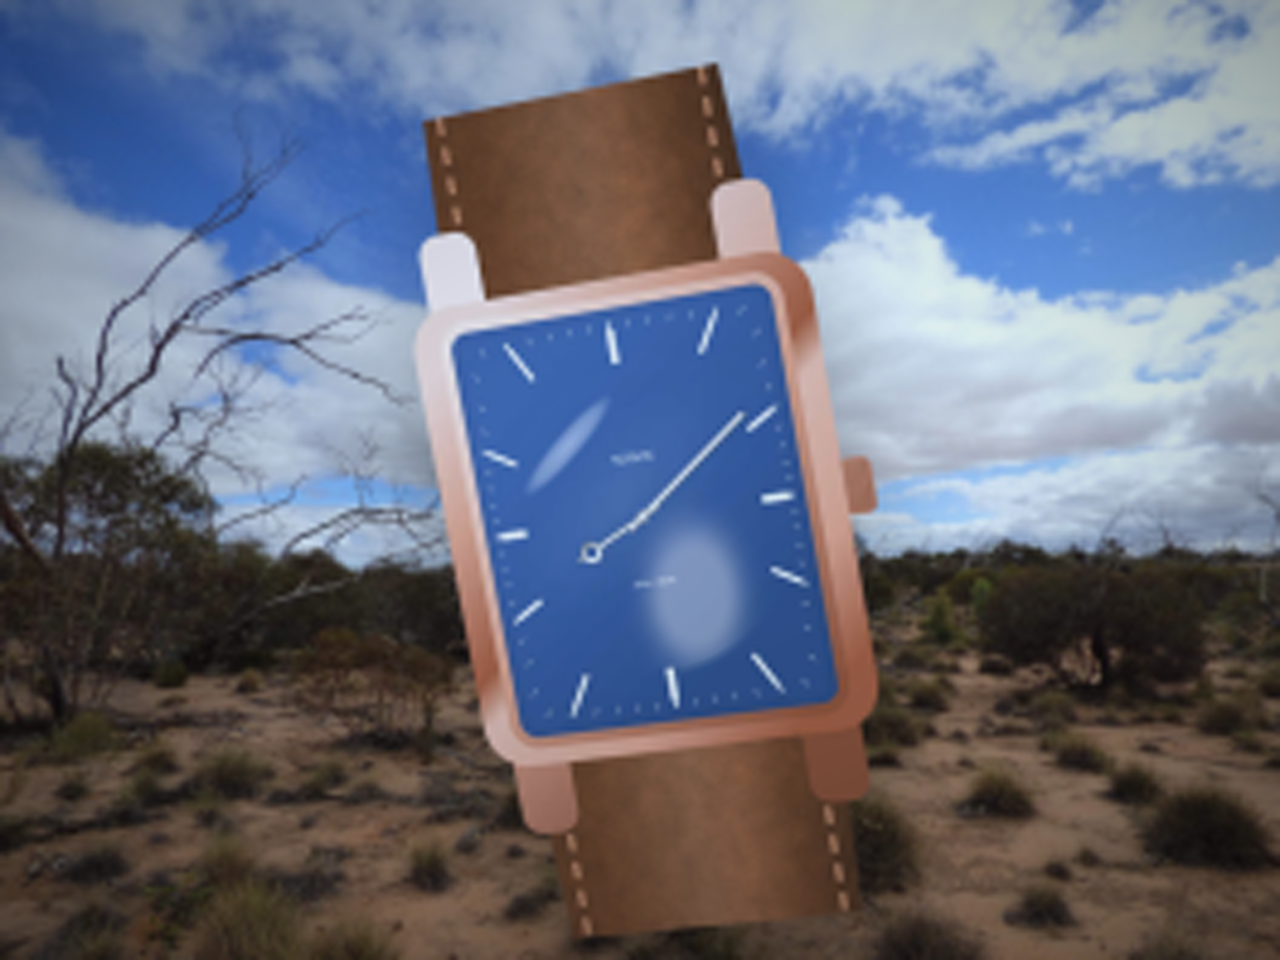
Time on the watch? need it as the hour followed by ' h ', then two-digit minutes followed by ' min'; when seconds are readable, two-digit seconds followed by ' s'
8 h 09 min
